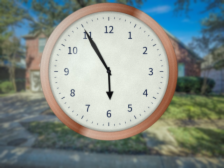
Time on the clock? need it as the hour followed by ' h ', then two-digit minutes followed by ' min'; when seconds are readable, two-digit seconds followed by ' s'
5 h 55 min
